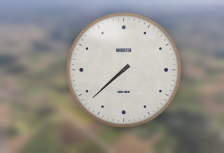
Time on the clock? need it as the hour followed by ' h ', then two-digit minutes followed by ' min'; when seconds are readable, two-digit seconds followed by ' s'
7 h 38 min
